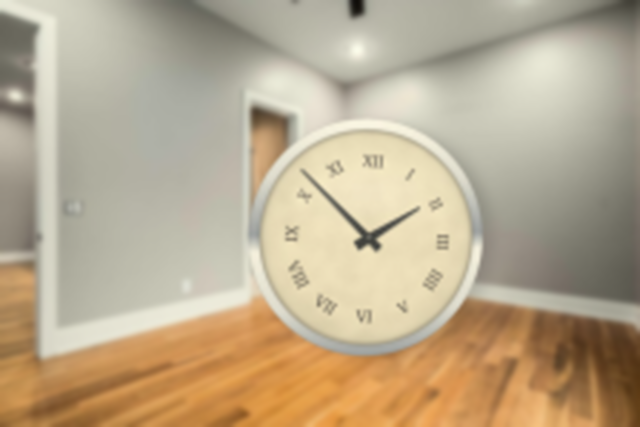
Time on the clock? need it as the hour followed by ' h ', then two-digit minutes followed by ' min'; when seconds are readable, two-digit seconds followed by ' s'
1 h 52 min
